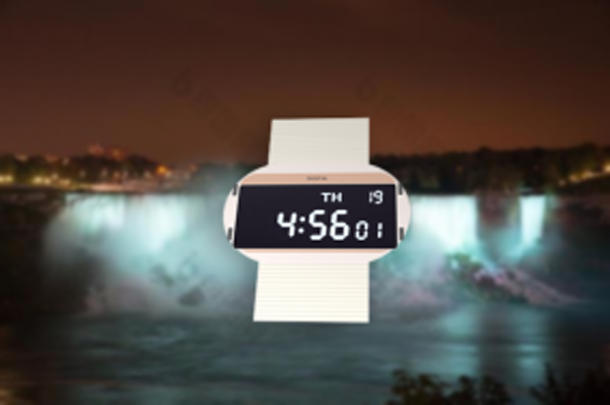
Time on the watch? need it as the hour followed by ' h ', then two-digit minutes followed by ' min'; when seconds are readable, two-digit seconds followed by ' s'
4 h 56 min 01 s
